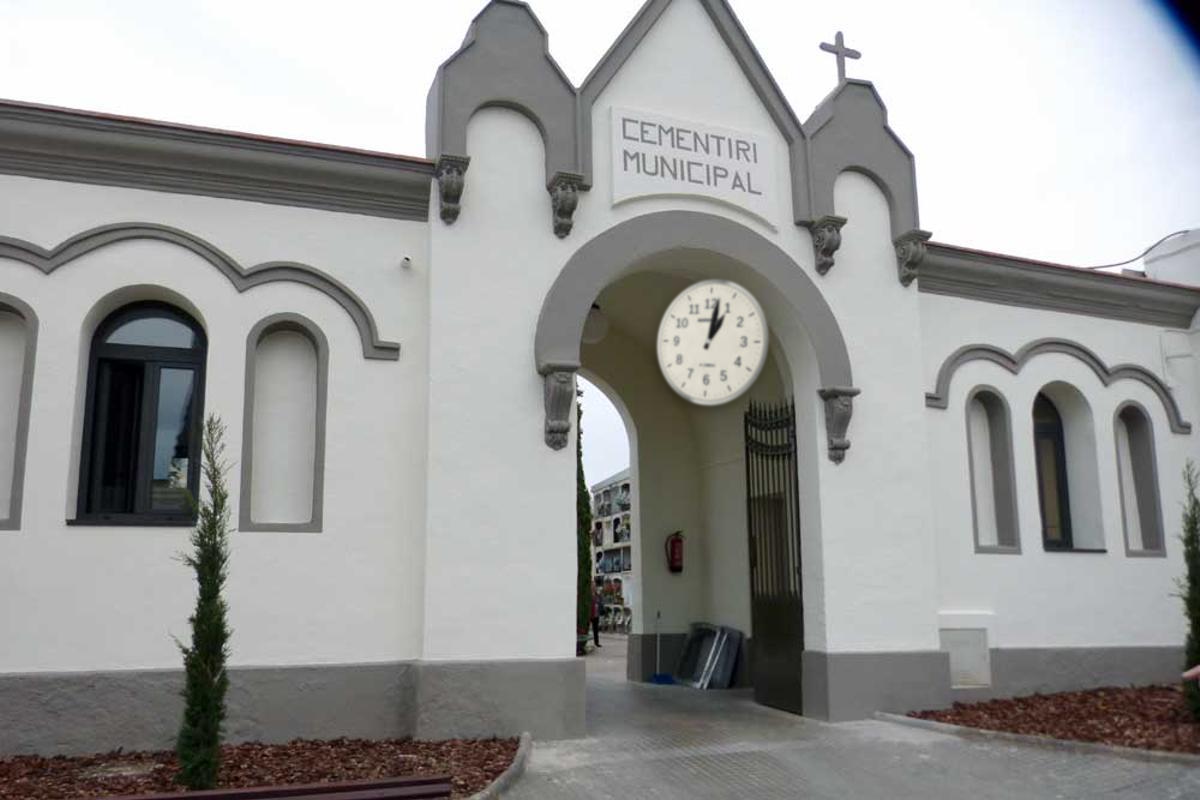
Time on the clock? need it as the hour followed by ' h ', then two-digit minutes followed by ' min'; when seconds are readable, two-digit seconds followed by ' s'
1 h 02 min
